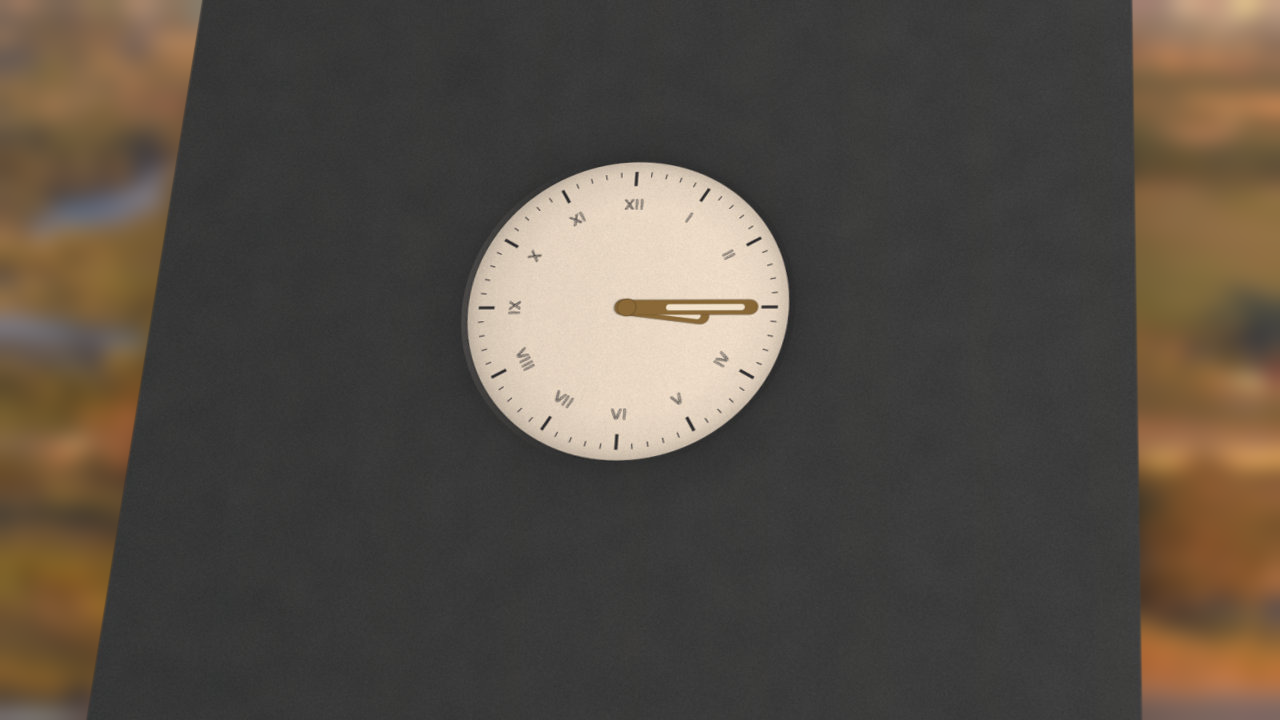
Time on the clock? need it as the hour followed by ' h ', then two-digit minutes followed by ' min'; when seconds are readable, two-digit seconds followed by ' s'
3 h 15 min
